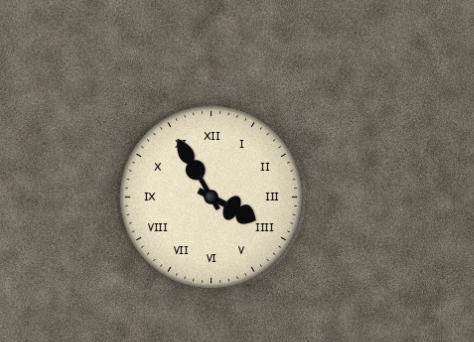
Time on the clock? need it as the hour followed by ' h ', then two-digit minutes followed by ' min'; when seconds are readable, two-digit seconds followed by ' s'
3 h 55 min
